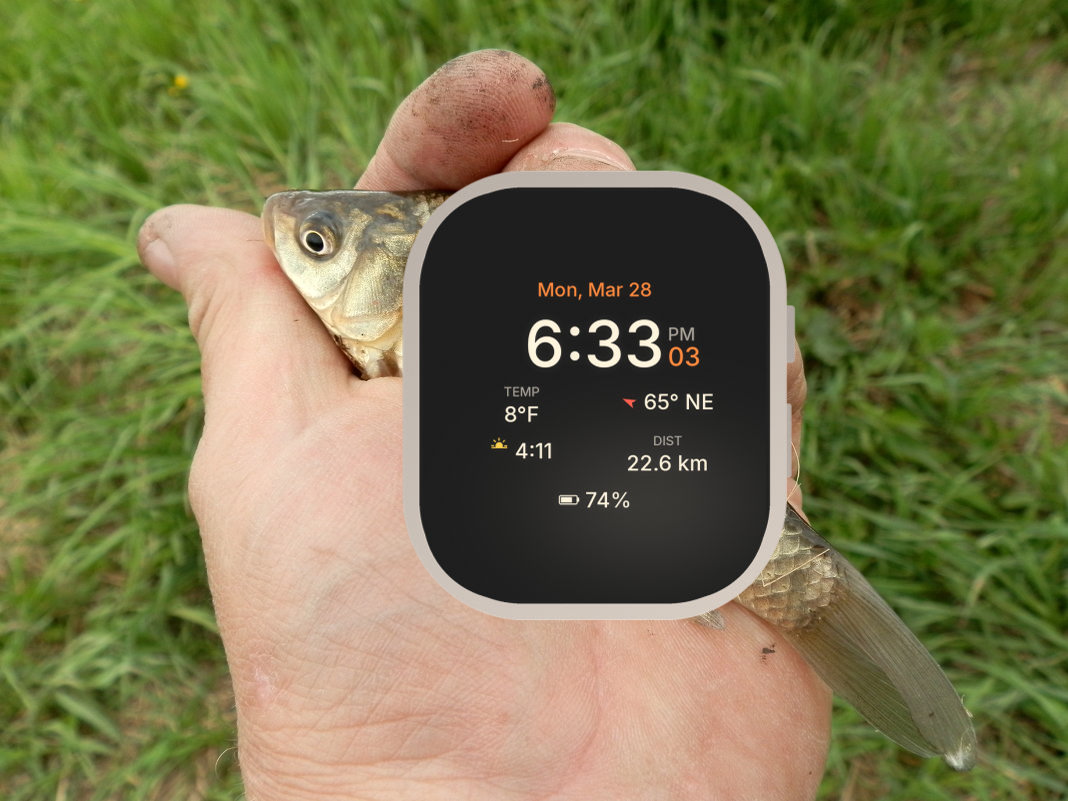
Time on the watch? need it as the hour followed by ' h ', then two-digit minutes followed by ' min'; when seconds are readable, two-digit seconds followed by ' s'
6 h 33 min 03 s
